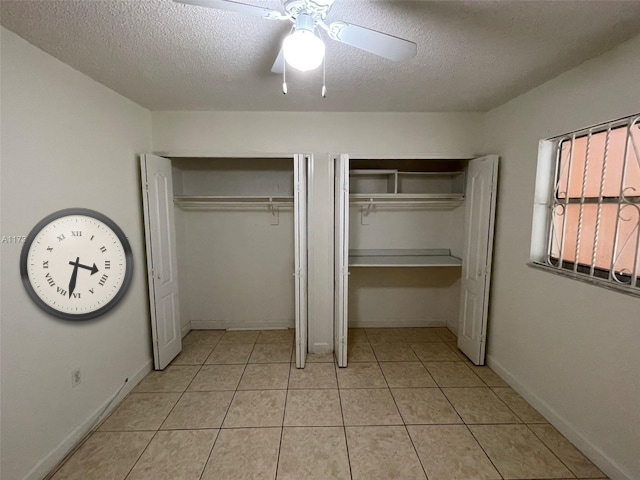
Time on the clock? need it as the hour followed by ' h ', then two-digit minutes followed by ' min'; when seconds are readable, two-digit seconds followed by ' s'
3 h 32 min
